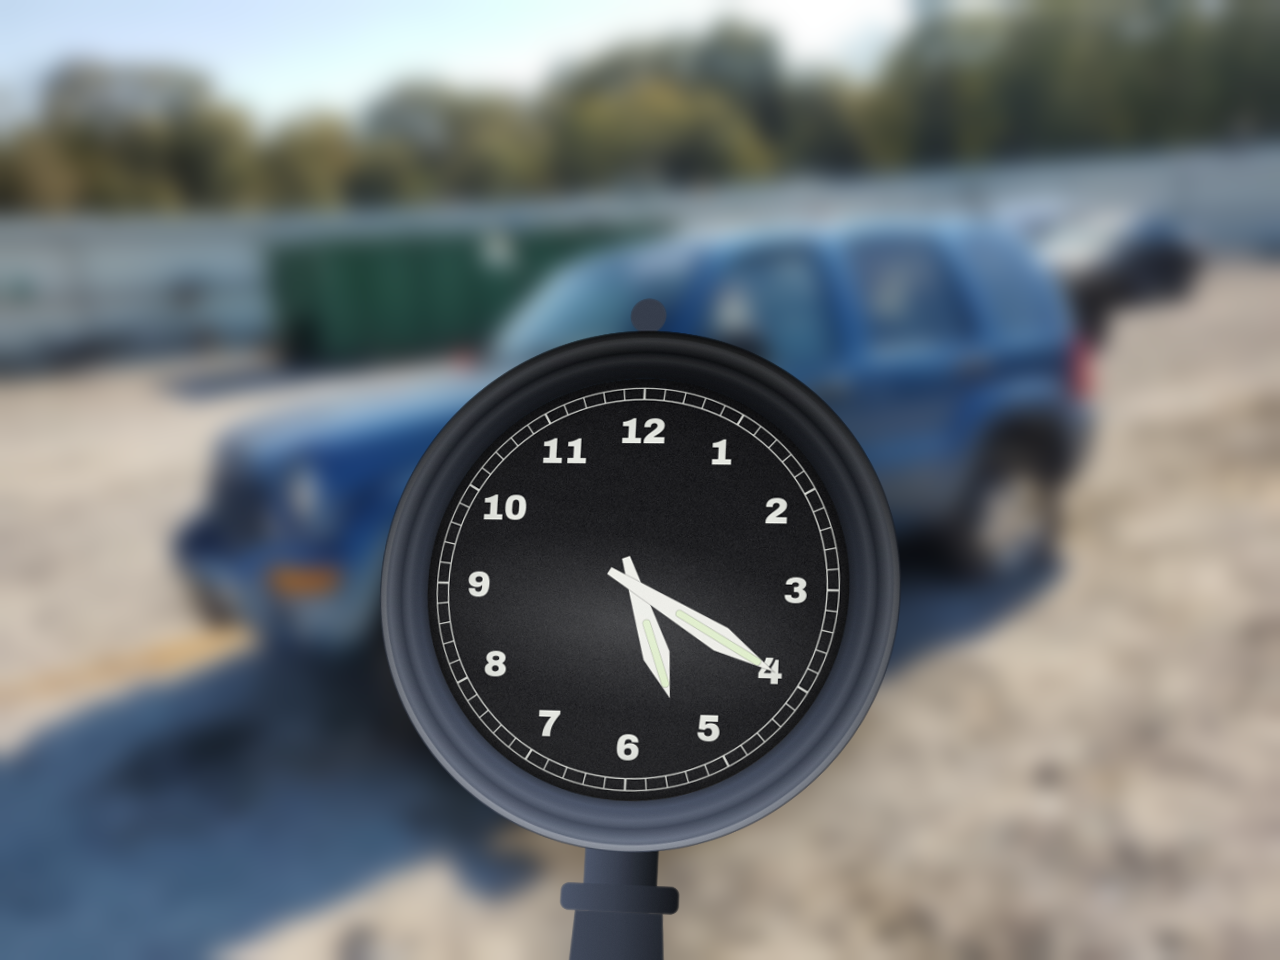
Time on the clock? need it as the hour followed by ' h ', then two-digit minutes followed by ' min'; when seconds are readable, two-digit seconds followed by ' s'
5 h 20 min
